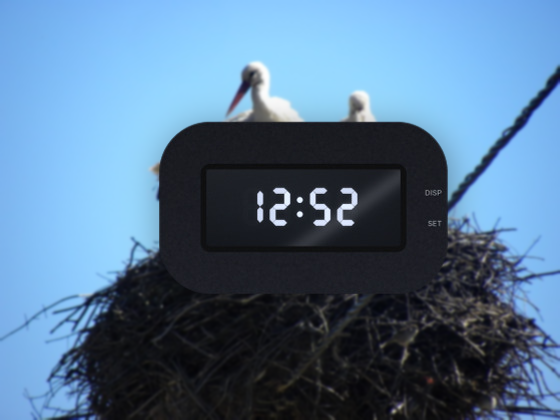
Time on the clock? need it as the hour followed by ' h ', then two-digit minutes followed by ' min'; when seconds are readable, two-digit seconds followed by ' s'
12 h 52 min
